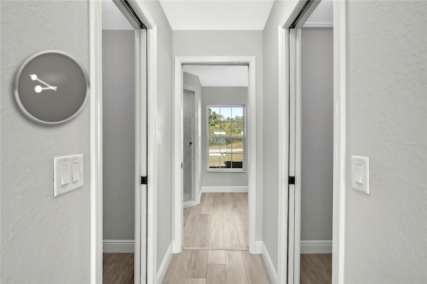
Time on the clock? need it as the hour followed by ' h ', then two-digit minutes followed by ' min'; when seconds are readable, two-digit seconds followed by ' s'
8 h 50 min
